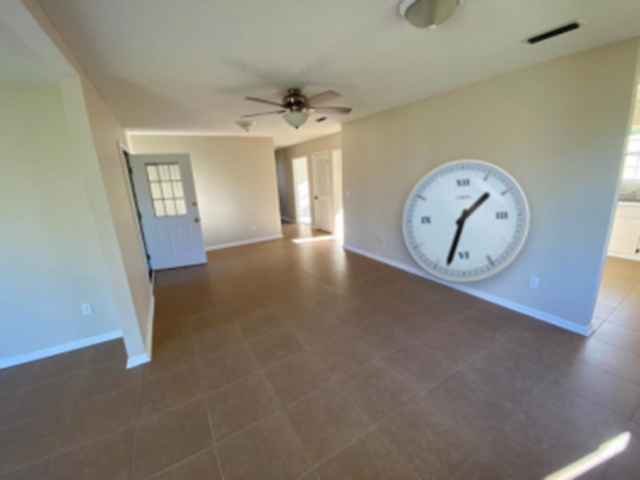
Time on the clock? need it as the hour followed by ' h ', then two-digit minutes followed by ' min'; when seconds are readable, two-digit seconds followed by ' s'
1 h 33 min
